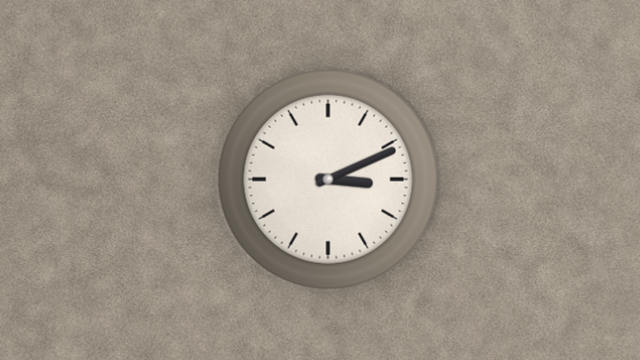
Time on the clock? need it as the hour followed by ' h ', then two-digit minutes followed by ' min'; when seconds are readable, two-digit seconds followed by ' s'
3 h 11 min
